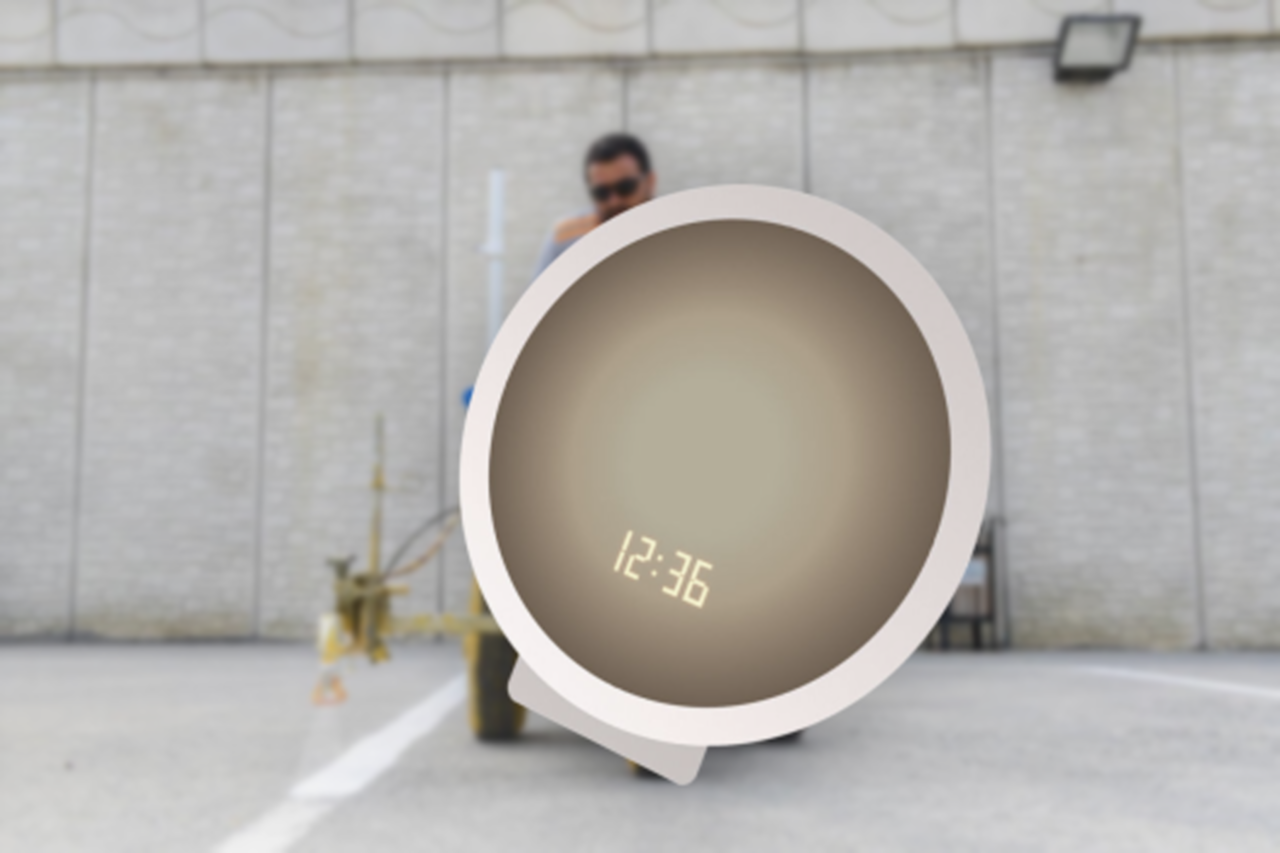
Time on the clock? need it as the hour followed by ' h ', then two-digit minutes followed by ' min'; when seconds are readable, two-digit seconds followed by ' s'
12 h 36 min
